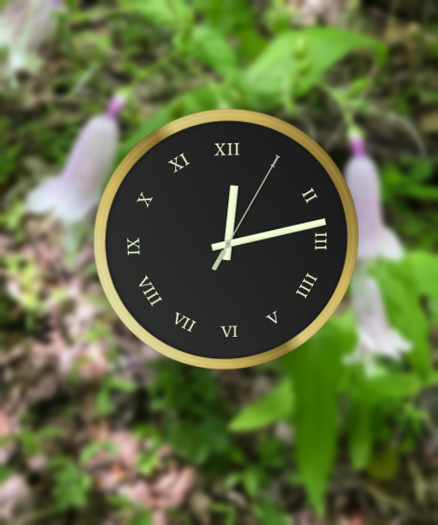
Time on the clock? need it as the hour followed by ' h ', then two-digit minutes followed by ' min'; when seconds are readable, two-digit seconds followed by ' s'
12 h 13 min 05 s
